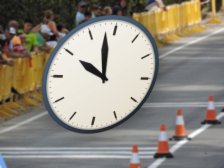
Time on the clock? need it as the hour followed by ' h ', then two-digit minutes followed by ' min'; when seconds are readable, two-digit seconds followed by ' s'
9 h 58 min
